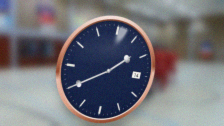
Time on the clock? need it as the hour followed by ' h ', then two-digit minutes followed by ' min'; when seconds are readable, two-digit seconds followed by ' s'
1 h 40 min
